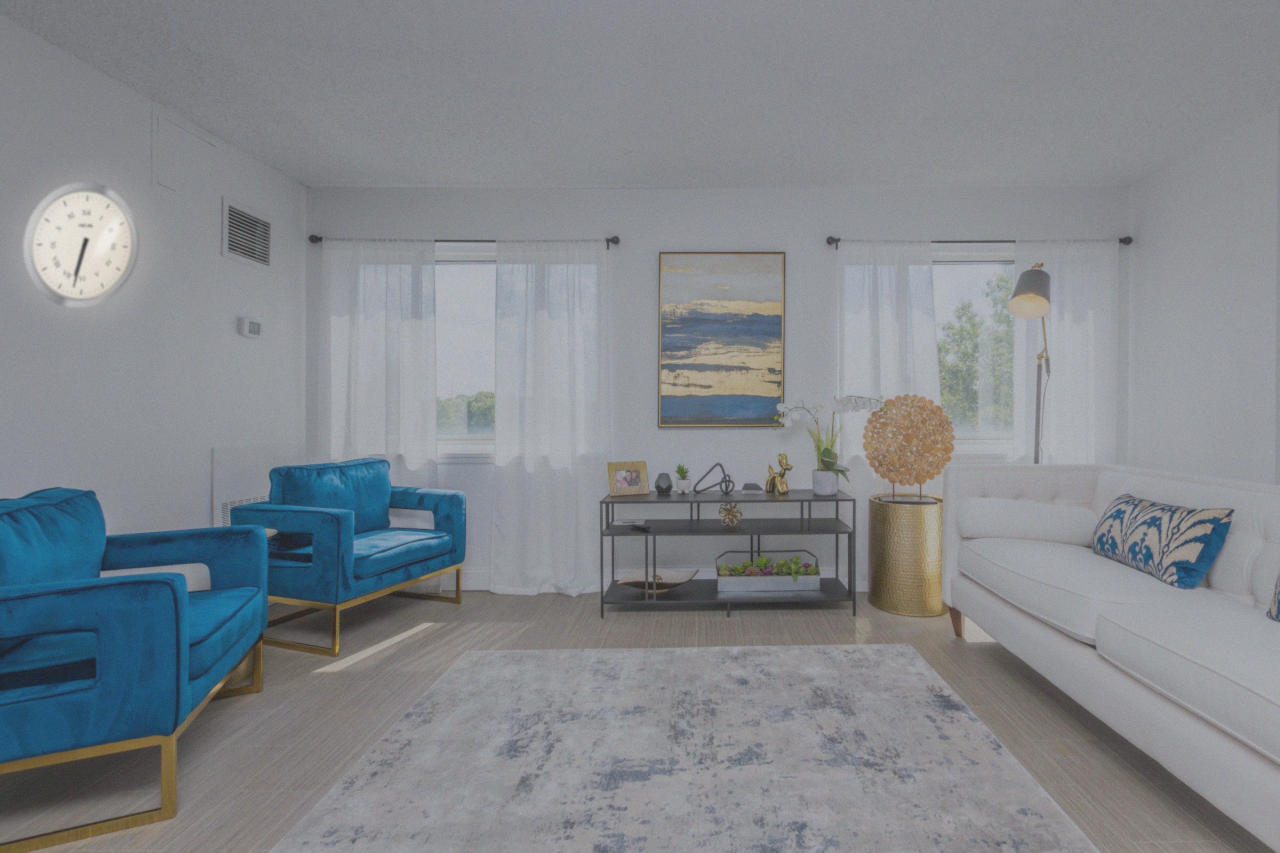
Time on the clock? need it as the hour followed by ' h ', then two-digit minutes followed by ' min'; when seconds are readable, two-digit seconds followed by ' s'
6 h 32 min
